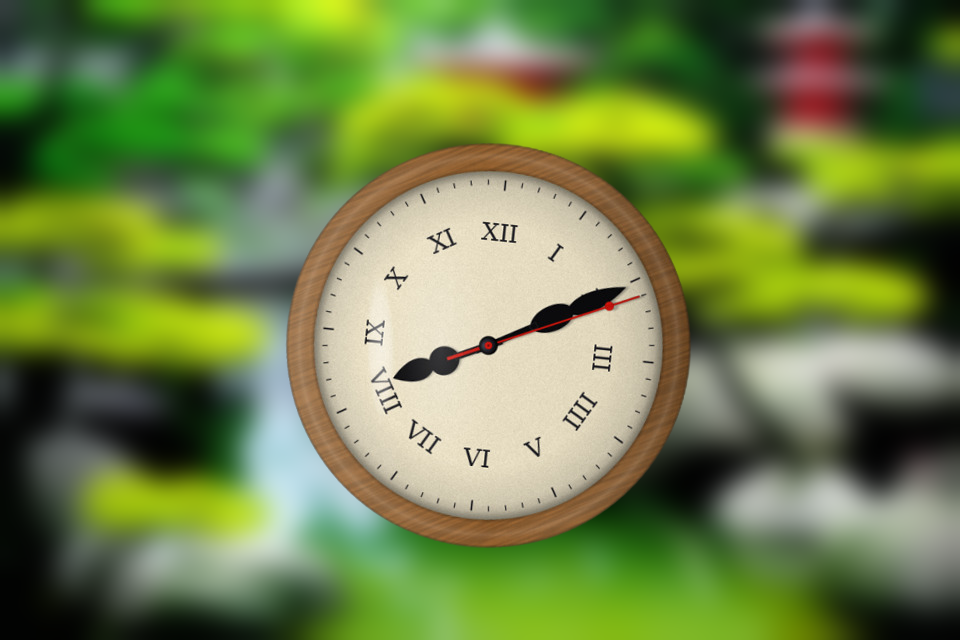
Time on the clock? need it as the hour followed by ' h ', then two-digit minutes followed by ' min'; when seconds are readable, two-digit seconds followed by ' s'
8 h 10 min 11 s
